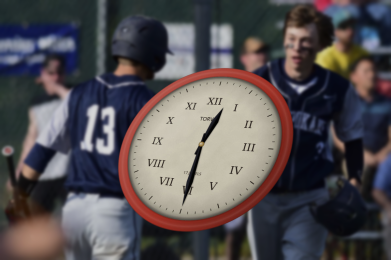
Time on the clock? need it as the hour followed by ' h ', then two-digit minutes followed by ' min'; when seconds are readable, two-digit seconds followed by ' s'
12 h 30 min
